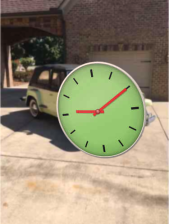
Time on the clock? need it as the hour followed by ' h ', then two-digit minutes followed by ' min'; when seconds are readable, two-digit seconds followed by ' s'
9 h 10 min
